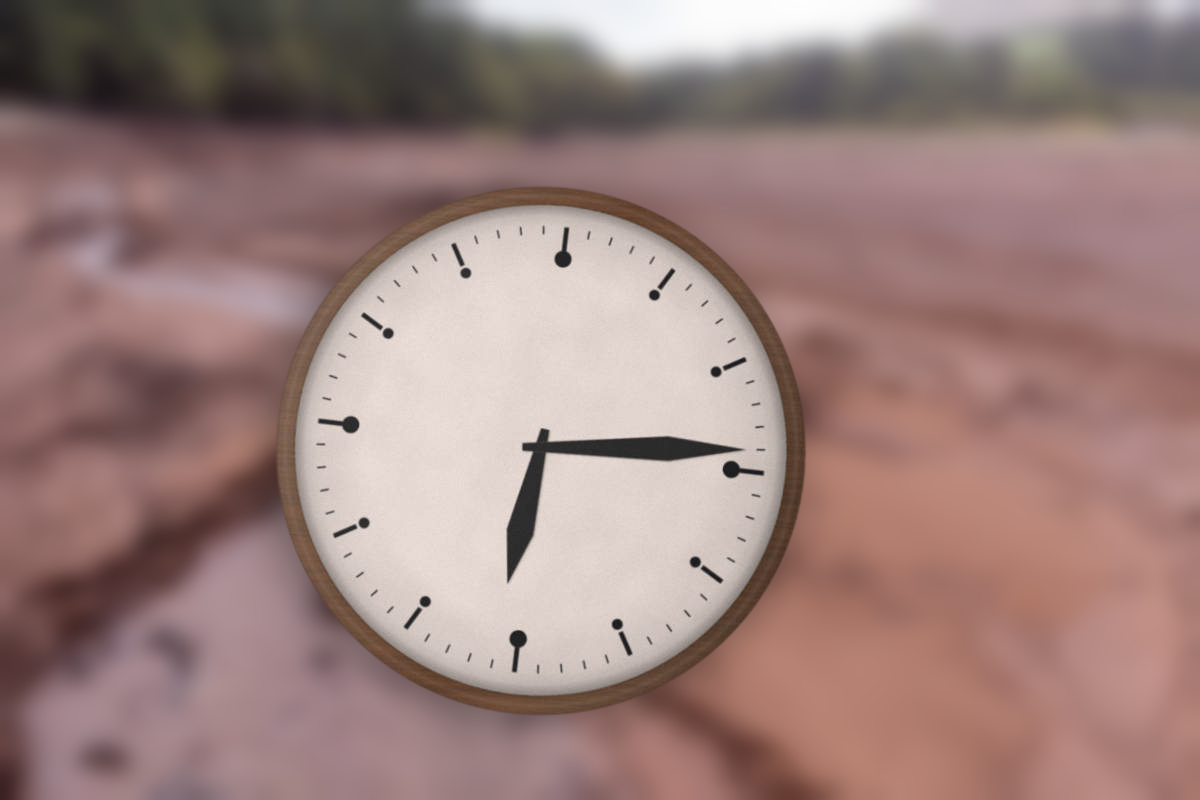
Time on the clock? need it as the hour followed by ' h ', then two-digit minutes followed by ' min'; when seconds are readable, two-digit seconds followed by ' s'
6 h 14 min
